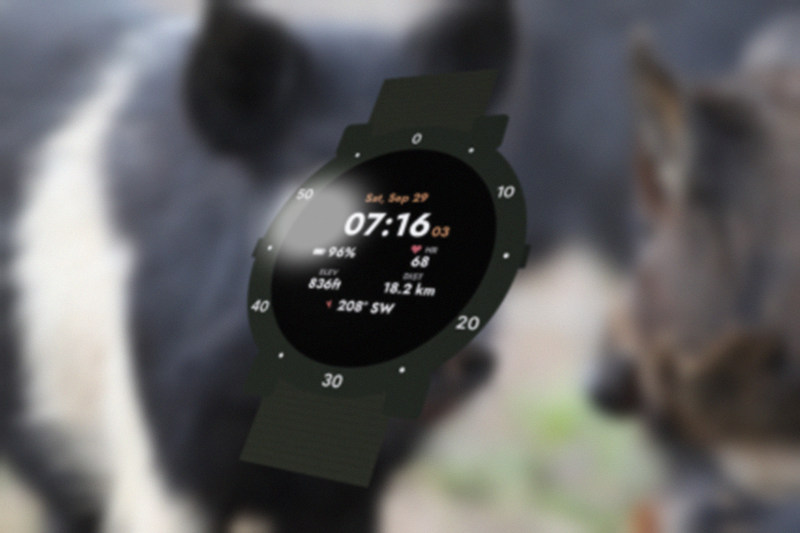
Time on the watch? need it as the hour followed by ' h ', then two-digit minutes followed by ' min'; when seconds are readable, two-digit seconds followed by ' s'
7 h 16 min
